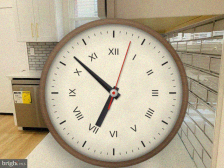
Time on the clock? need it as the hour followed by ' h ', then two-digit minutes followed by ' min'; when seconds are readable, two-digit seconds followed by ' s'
6 h 52 min 03 s
